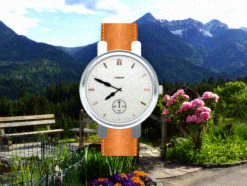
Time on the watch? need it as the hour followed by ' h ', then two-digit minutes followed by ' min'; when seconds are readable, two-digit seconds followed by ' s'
7 h 49 min
